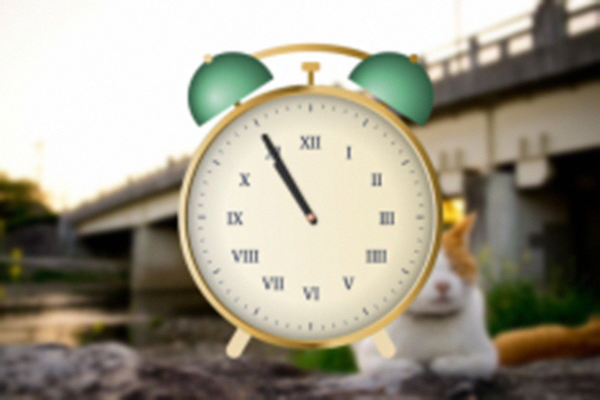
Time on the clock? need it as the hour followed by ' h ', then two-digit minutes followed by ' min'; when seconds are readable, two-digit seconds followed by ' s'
10 h 55 min
